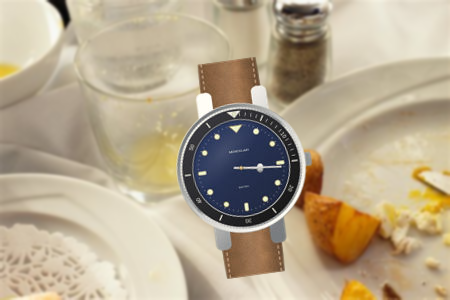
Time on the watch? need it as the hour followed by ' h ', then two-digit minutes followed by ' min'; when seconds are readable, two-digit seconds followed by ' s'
3 h 16 min
